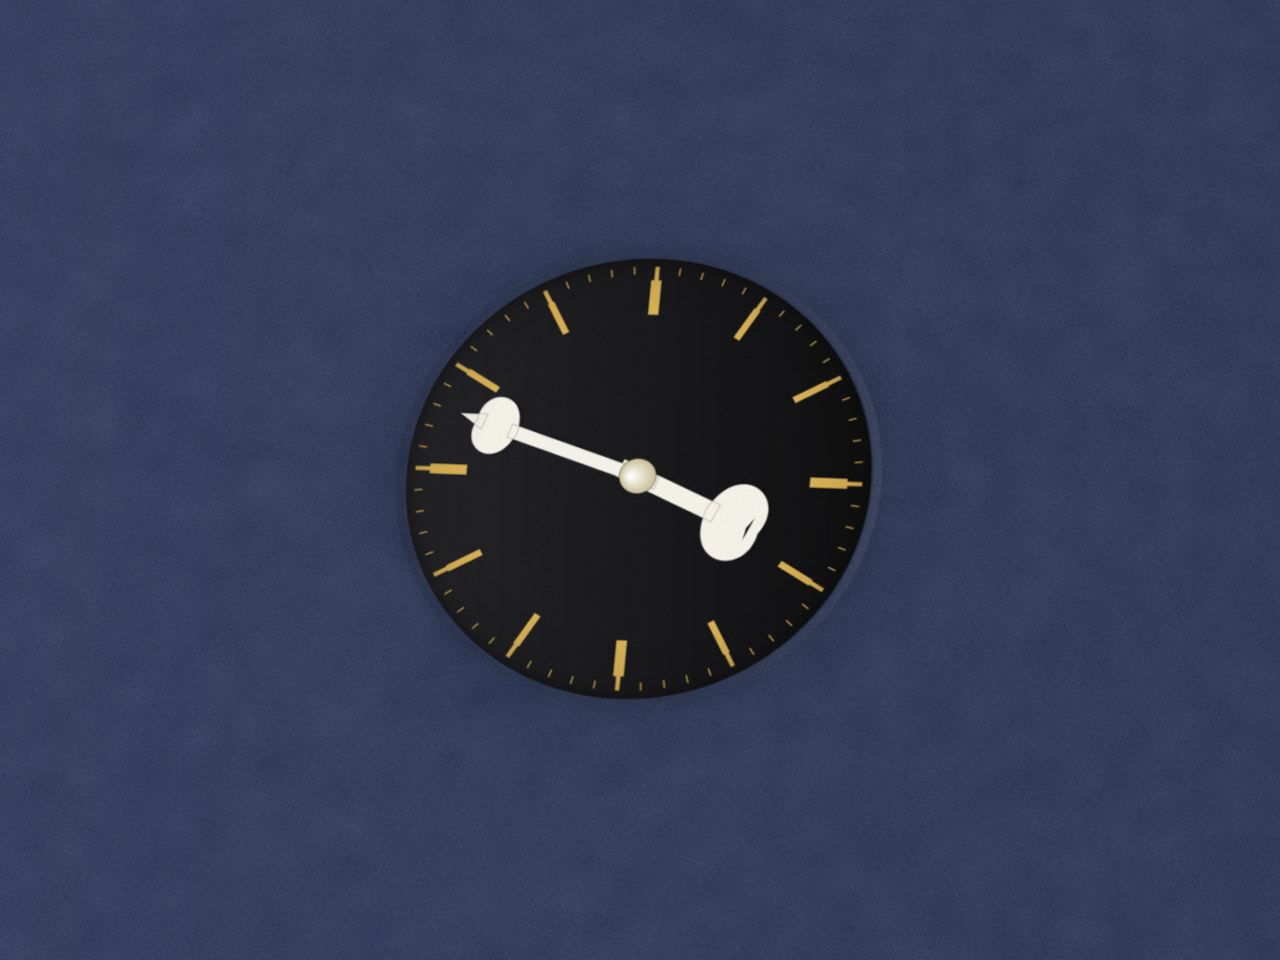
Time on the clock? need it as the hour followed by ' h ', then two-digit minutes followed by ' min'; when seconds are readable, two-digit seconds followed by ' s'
3 h 48 min
